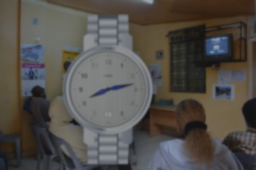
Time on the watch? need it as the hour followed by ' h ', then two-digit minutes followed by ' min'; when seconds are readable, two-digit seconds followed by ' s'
8 h 13 min
